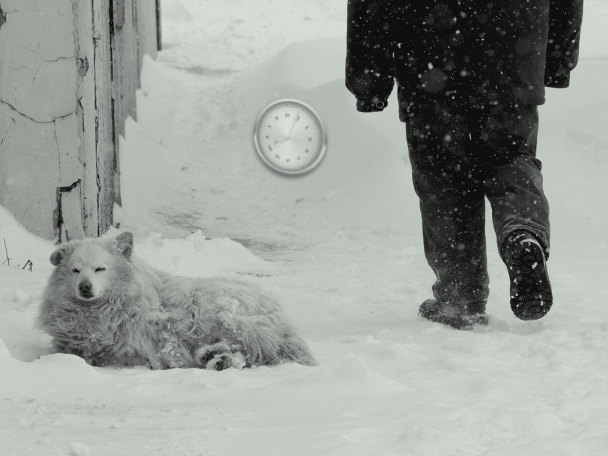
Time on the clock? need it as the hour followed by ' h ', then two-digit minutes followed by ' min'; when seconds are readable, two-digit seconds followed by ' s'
8 h 04 min
